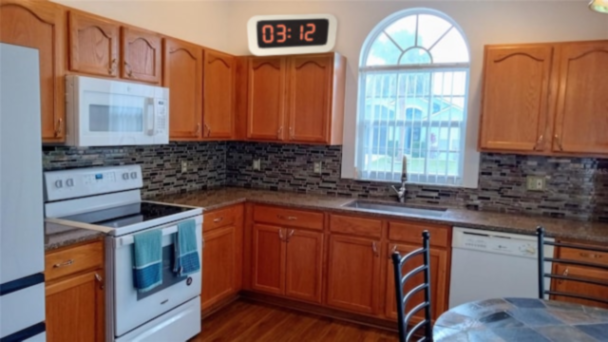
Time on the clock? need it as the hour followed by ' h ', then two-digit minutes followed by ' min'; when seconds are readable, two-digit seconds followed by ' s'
3 h 12 min
